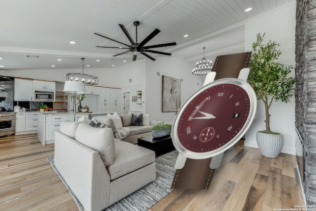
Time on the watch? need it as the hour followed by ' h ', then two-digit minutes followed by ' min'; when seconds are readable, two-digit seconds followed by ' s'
9 h 45 min
